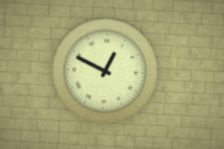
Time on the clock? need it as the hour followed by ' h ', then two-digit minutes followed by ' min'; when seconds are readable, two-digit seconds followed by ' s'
12 h 49 min
